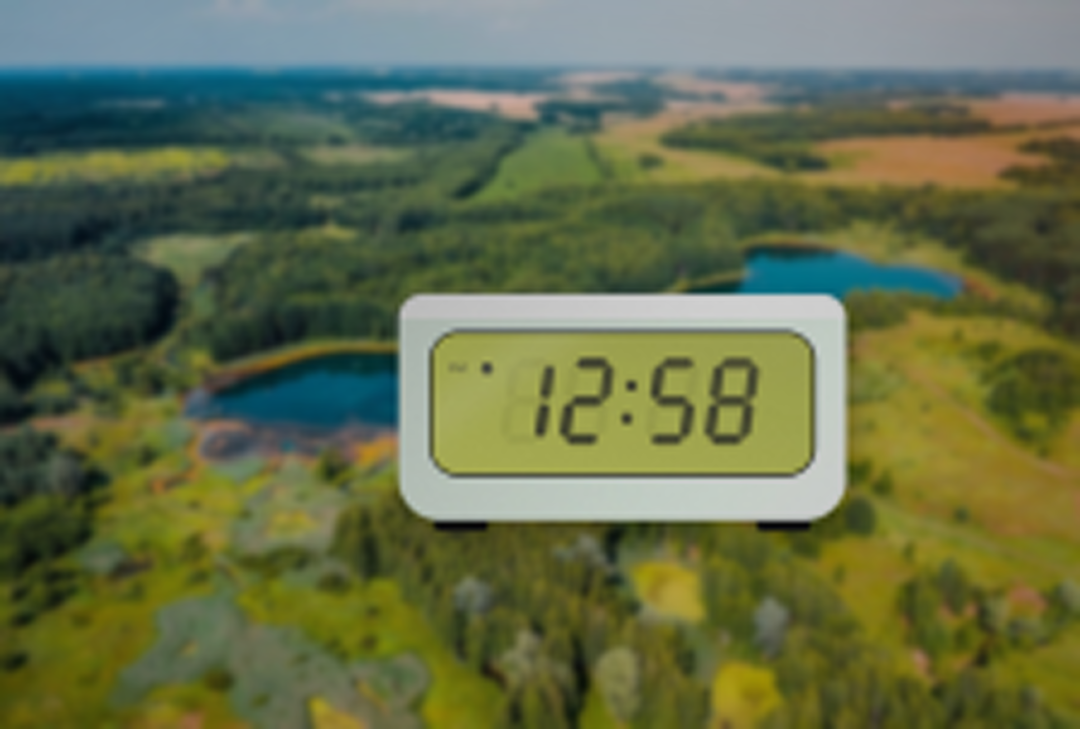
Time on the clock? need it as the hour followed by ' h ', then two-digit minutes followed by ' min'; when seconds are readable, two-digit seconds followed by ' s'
12 h 58 min
